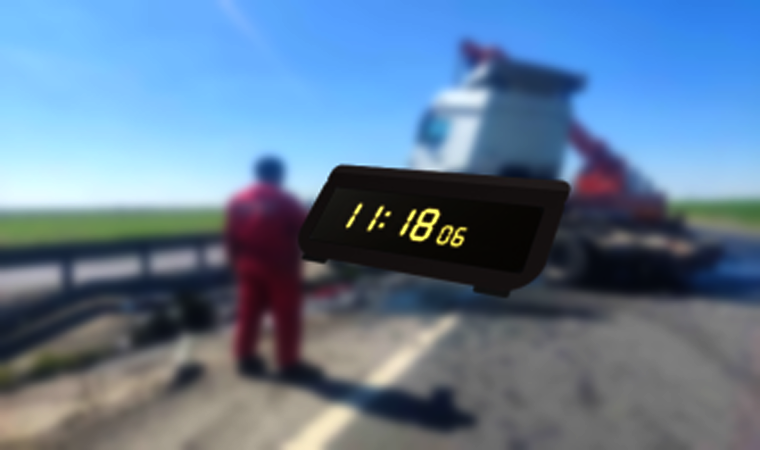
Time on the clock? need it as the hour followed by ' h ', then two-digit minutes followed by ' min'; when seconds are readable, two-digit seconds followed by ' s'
11 h 18 min 06 s
